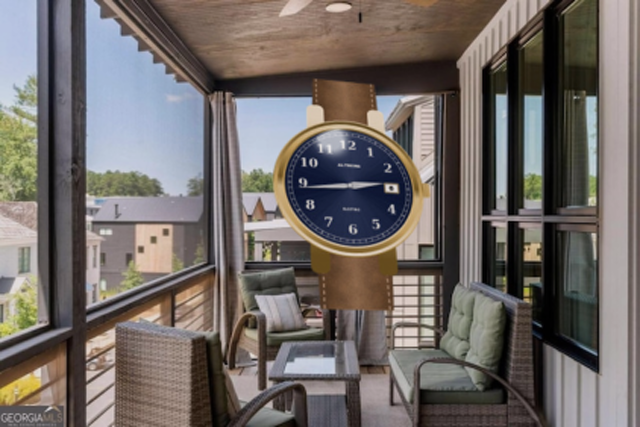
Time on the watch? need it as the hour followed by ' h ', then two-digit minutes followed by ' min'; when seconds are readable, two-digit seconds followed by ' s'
2 h 44 min
